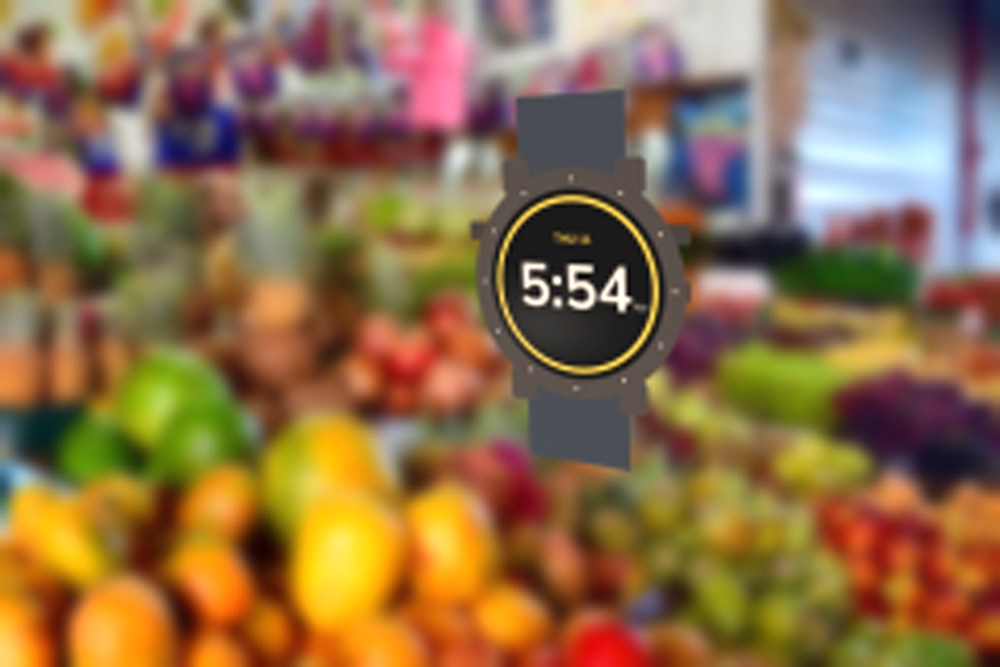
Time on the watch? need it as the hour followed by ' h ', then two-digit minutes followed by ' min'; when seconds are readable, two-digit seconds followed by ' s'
5 h 54 min
